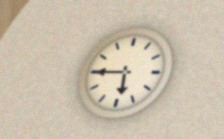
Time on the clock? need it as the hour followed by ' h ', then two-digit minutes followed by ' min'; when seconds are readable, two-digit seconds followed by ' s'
5 h 45 min
